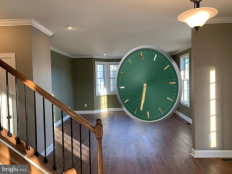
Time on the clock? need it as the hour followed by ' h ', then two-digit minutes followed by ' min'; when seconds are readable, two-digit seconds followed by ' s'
6 h 33 min
